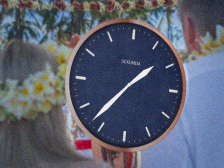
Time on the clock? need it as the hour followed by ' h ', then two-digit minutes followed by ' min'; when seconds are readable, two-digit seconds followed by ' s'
1 h 37 min
